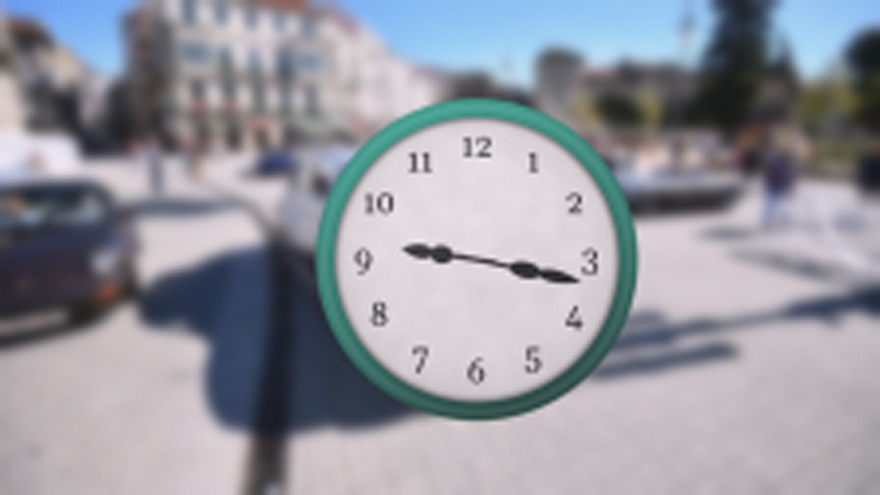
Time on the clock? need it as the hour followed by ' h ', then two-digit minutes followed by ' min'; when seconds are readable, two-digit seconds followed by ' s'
9 h 17 min
